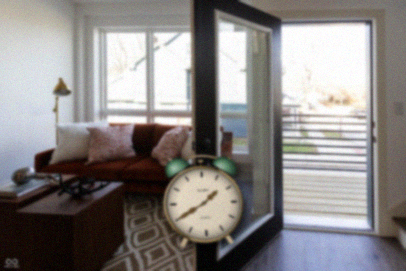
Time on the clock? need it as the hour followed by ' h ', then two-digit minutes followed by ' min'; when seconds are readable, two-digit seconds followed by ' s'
1 h 40 min
